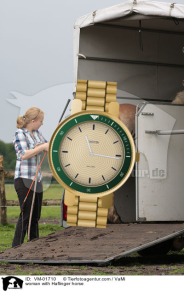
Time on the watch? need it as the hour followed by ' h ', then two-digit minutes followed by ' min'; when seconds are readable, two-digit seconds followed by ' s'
11 h 16 min
